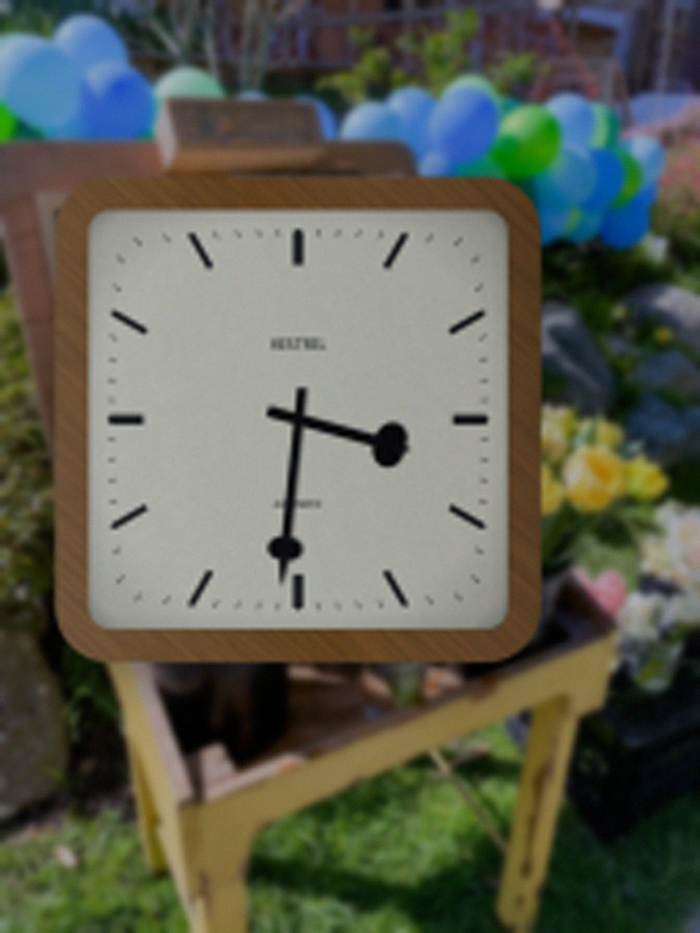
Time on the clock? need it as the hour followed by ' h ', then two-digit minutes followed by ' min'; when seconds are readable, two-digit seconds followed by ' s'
3 h 31 min
